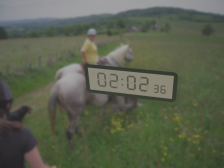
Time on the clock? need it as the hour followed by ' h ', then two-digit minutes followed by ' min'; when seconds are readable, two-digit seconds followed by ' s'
2 h 02 min 36 s
